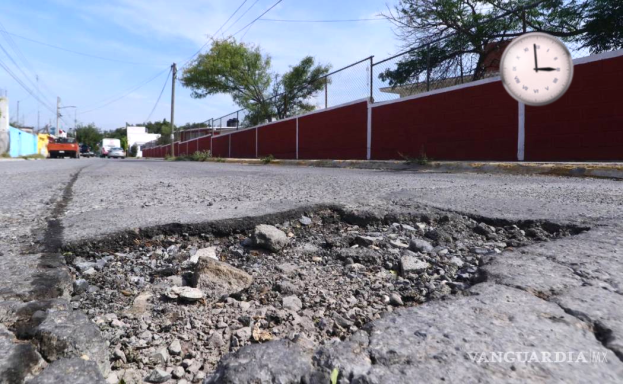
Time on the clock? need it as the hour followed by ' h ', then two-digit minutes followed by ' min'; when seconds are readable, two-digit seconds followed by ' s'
2 h 59 min
